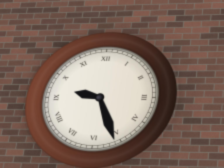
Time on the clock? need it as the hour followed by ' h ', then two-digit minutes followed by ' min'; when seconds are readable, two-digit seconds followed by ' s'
9 h 26 min
